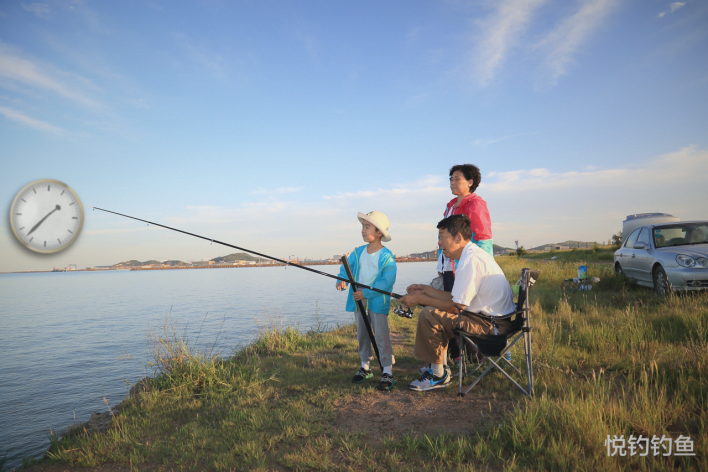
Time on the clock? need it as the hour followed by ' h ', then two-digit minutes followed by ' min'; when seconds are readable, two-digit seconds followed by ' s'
1 h 37 min
